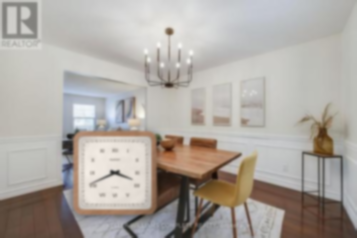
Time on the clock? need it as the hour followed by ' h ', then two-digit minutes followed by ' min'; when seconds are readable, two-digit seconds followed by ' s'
3 h 41 min
